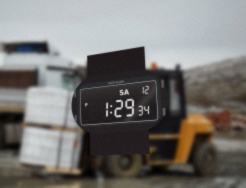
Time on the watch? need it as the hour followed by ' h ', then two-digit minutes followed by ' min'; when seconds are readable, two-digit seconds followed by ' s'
1 h 29 min 34 s
